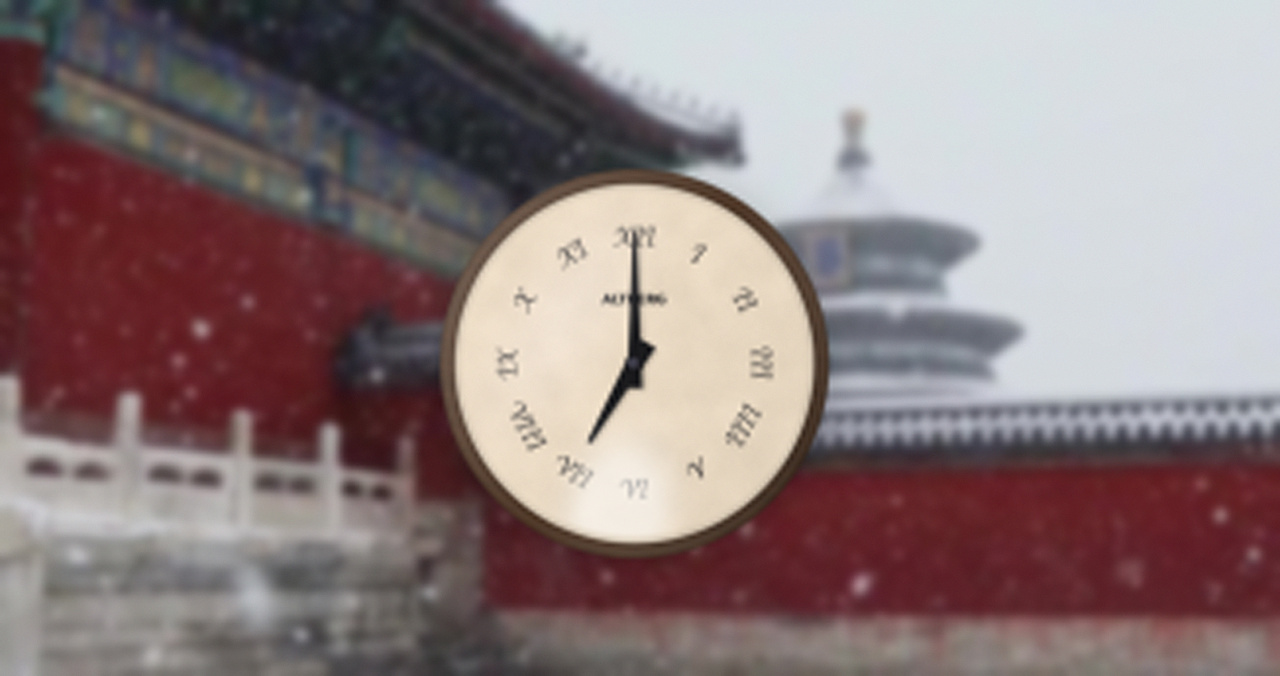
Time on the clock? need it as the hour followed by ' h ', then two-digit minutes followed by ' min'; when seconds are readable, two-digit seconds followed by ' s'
7 h 00 min
